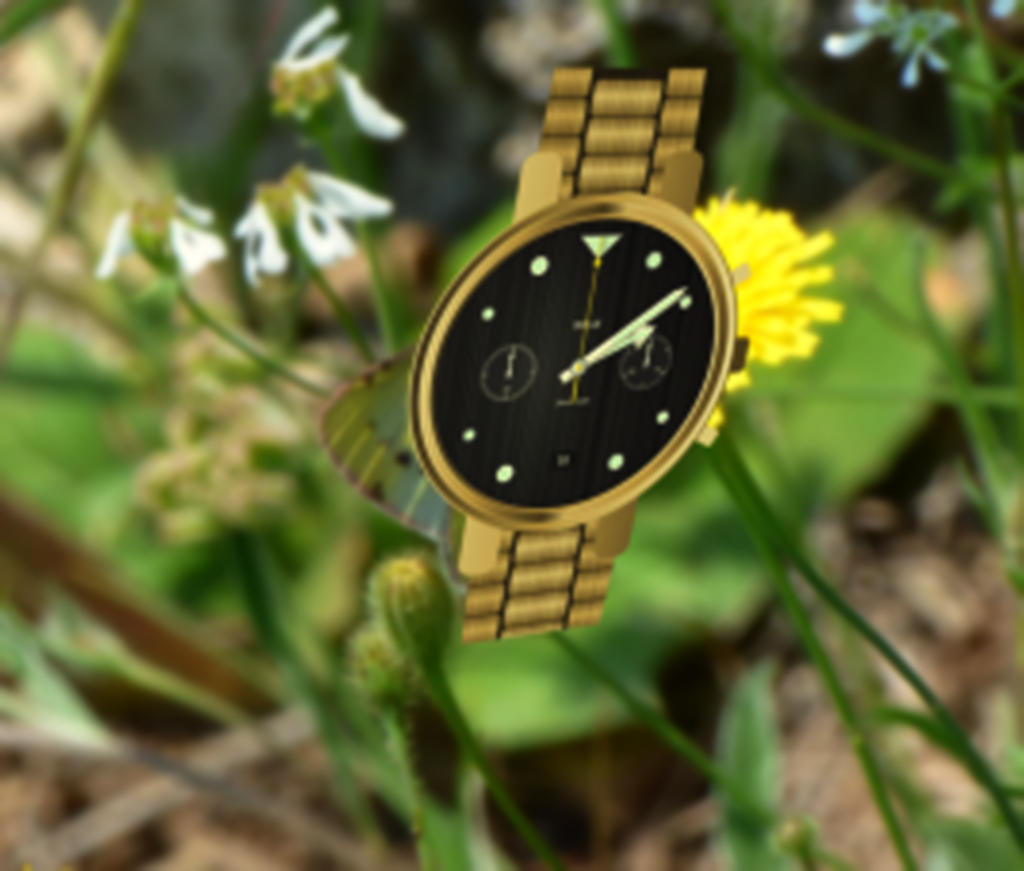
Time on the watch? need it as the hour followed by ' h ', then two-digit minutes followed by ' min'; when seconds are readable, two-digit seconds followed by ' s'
2 h 09 min
